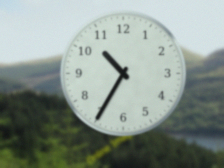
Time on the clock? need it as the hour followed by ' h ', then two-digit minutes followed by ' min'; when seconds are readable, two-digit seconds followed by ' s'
10 h 35 min
